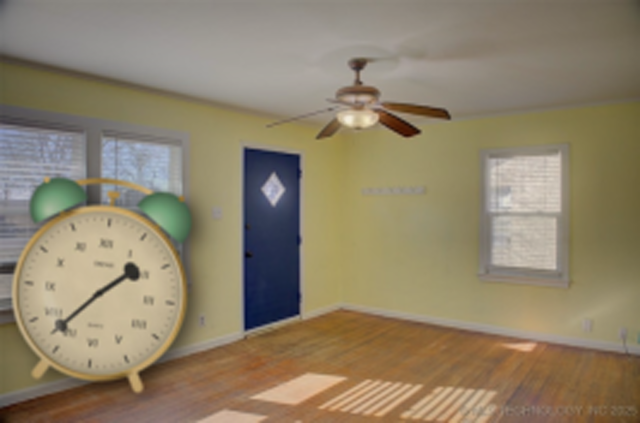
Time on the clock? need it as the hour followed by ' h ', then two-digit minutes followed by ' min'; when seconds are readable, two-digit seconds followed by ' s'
1 h 37 min
